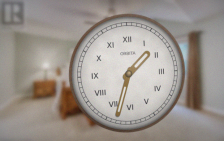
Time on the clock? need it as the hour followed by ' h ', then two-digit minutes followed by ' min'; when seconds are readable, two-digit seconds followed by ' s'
1 h 33 min
